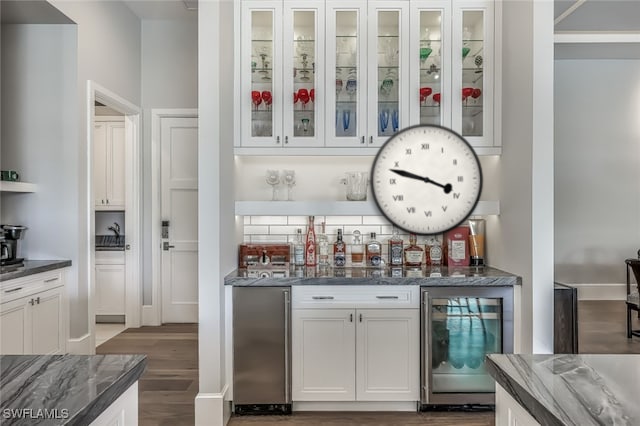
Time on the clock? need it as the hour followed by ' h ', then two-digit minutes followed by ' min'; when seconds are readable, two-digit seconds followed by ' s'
3 h 48 min
